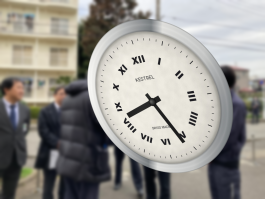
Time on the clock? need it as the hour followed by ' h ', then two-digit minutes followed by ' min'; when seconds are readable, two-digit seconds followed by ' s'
8 h 26 min
